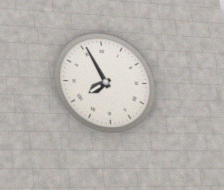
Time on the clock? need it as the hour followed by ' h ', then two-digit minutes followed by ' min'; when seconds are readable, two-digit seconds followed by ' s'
7 h 56 min
